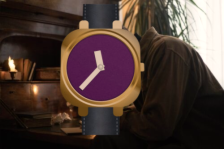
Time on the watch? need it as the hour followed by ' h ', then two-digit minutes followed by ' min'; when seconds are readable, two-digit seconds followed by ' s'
11 h 37 min
